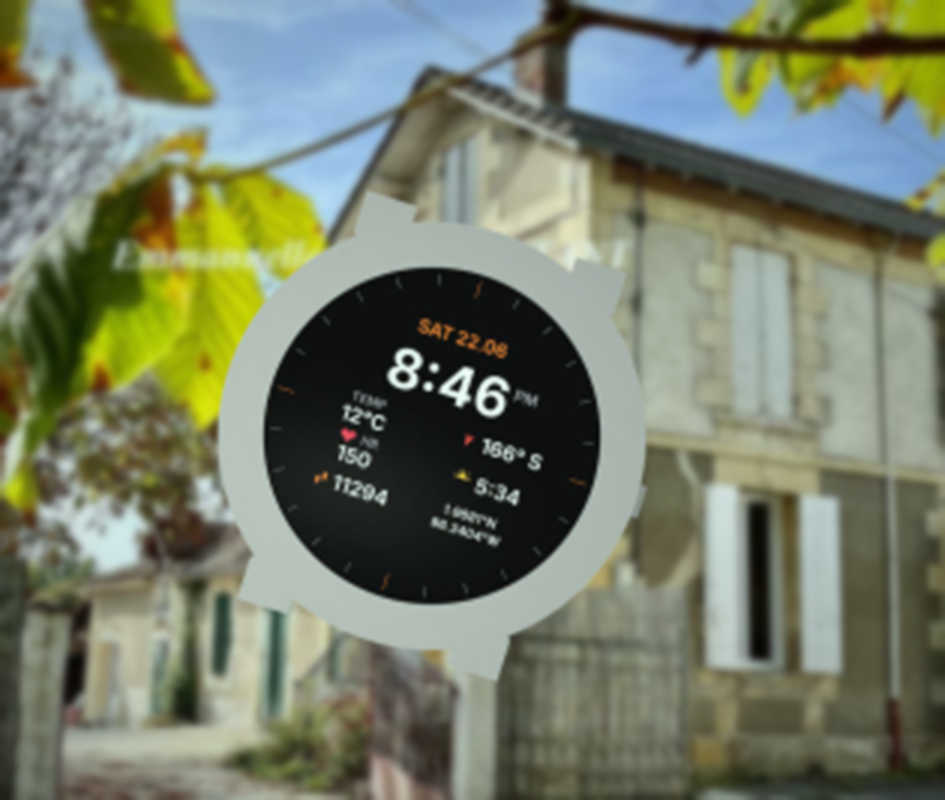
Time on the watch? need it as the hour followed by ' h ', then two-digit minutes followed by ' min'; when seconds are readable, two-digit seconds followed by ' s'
8 h 46 min
